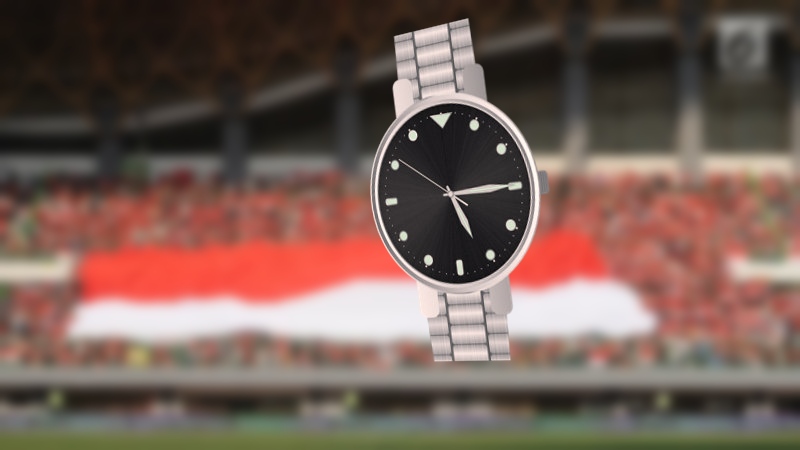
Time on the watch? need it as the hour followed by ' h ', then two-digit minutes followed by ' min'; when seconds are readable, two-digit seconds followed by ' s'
5 h 14 min 51 s
